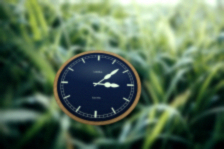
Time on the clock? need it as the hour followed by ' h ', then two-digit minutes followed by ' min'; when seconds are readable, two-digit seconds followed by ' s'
3 h 08 min
